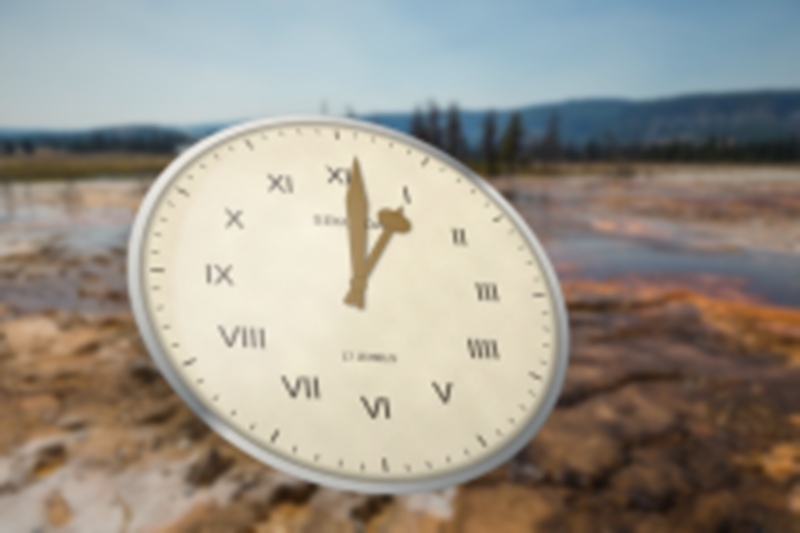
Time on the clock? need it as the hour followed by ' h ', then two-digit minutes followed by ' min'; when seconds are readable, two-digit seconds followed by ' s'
1 h 01 min
